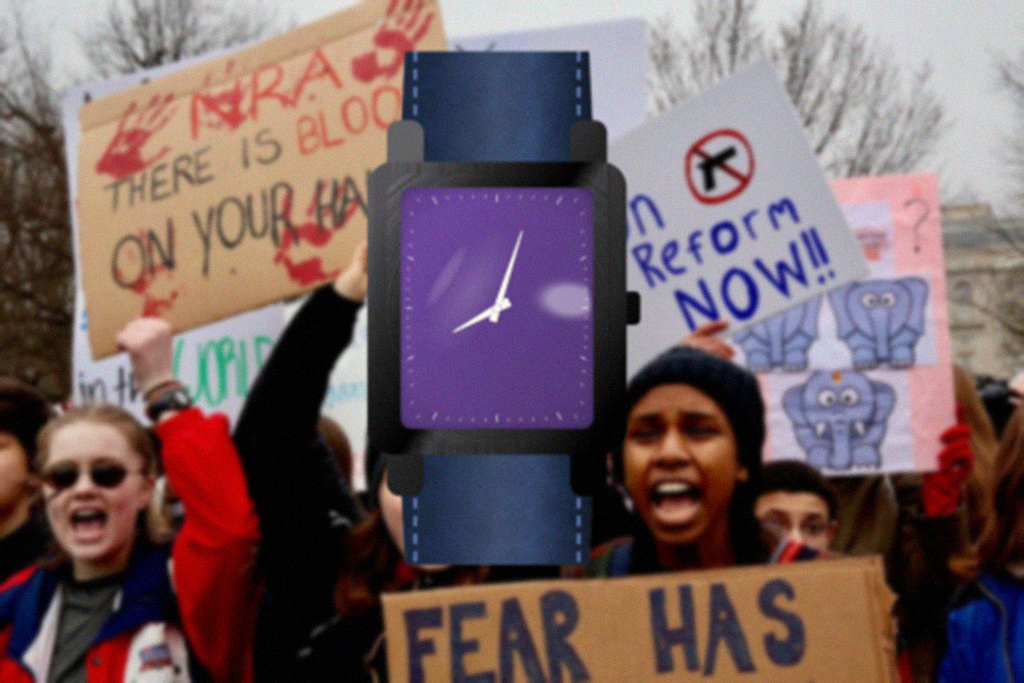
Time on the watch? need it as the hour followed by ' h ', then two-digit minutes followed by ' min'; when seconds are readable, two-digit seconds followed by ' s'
8 h 03 min
